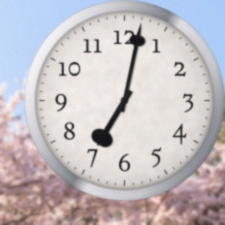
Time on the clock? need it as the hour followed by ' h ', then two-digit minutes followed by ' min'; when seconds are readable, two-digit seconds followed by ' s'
7 h 02 min
